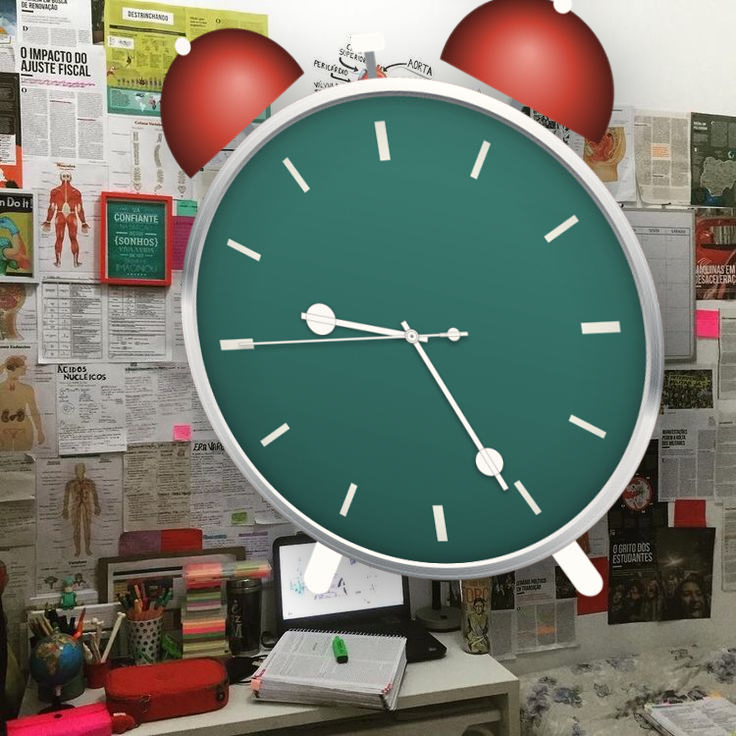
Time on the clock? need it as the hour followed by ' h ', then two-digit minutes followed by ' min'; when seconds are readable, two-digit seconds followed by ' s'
9 h 25 min 45 s
